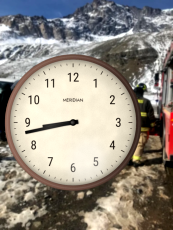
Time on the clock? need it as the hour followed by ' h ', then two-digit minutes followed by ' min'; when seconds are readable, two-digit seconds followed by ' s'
8 h 43 min
